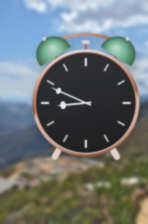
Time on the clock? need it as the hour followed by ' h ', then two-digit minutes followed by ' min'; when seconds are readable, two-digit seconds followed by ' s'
8 h 49 min
